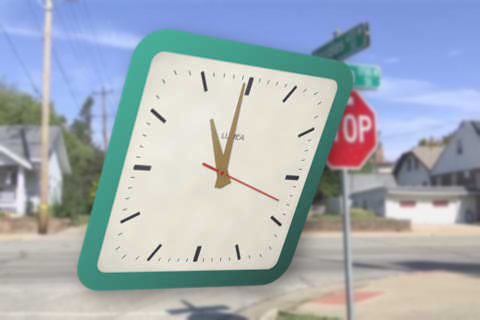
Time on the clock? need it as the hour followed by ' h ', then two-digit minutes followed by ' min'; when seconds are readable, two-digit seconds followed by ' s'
10 h 59 min 18 s
